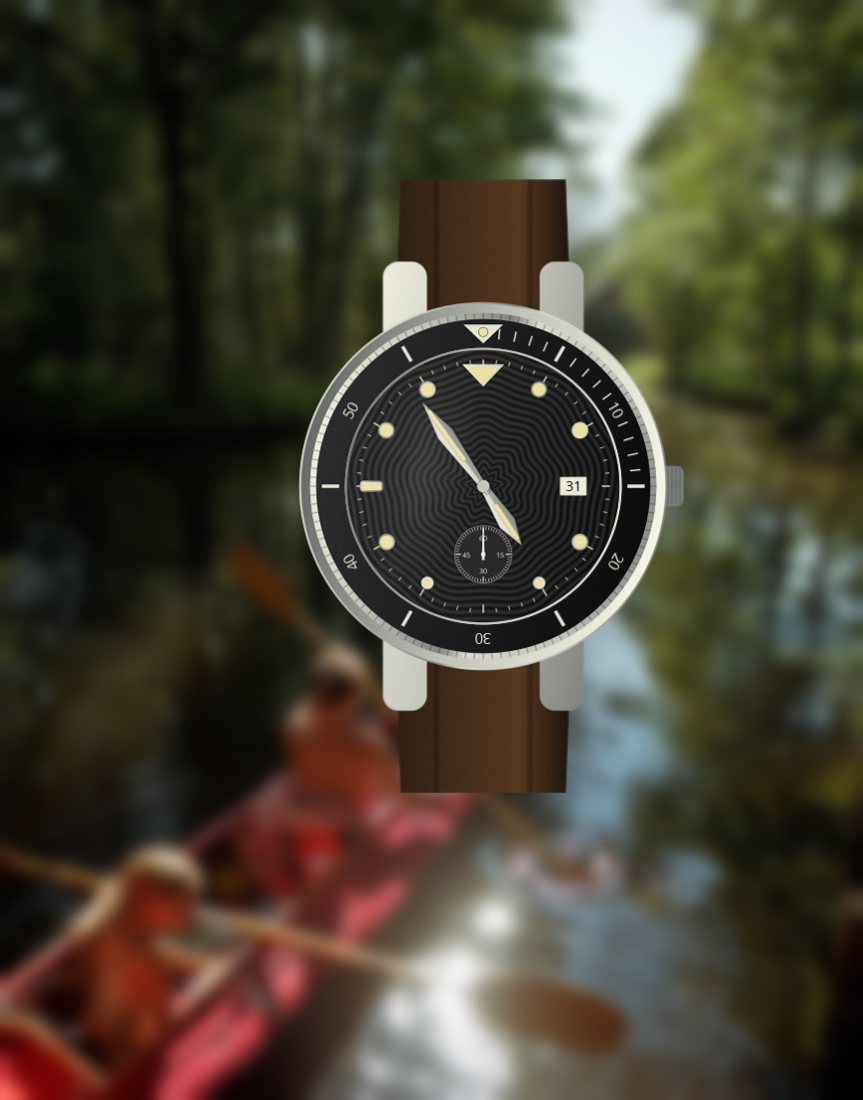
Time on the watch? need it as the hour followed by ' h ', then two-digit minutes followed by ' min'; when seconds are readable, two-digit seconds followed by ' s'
4 h 54 min
